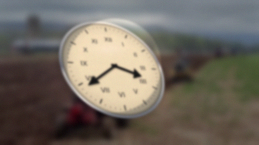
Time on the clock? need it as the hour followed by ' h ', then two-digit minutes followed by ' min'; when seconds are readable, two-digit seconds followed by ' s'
3 h 39 min
